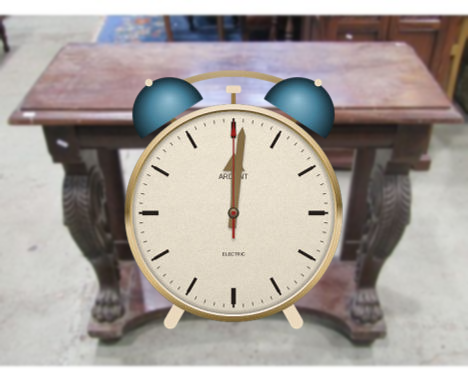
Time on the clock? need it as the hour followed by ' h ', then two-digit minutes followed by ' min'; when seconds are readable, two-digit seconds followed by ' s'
12 h 01 min 00 s
